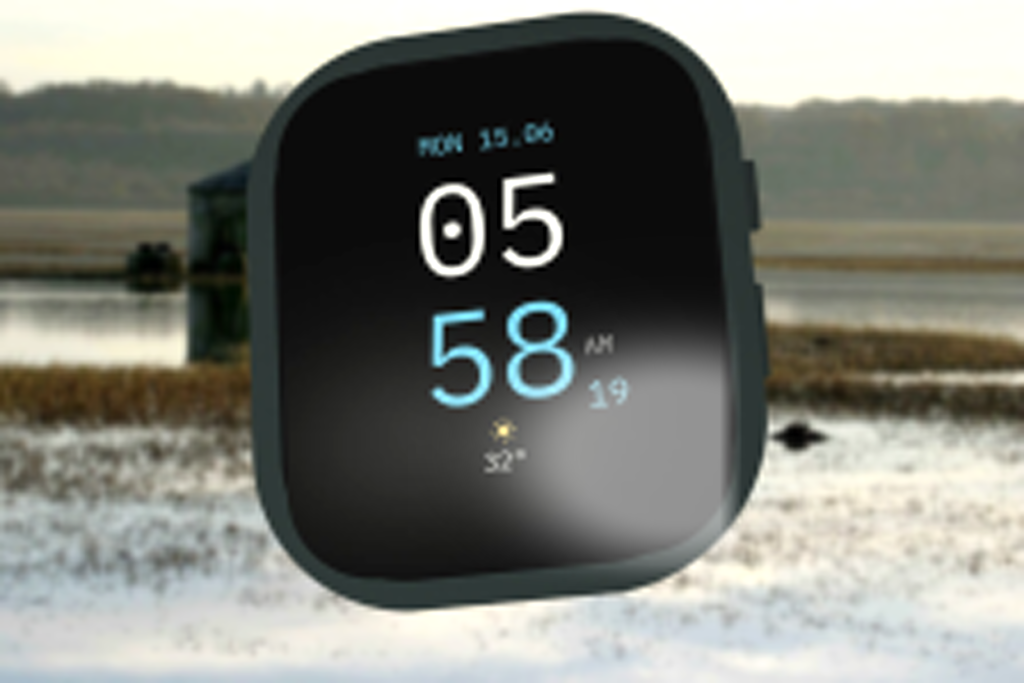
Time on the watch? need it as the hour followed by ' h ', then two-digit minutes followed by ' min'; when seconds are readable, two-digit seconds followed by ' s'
5 h 58 min 19 s
